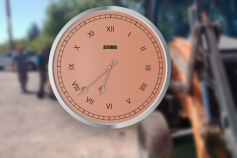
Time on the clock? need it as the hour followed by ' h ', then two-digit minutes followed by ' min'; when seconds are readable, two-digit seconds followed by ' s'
6 h 38 min
